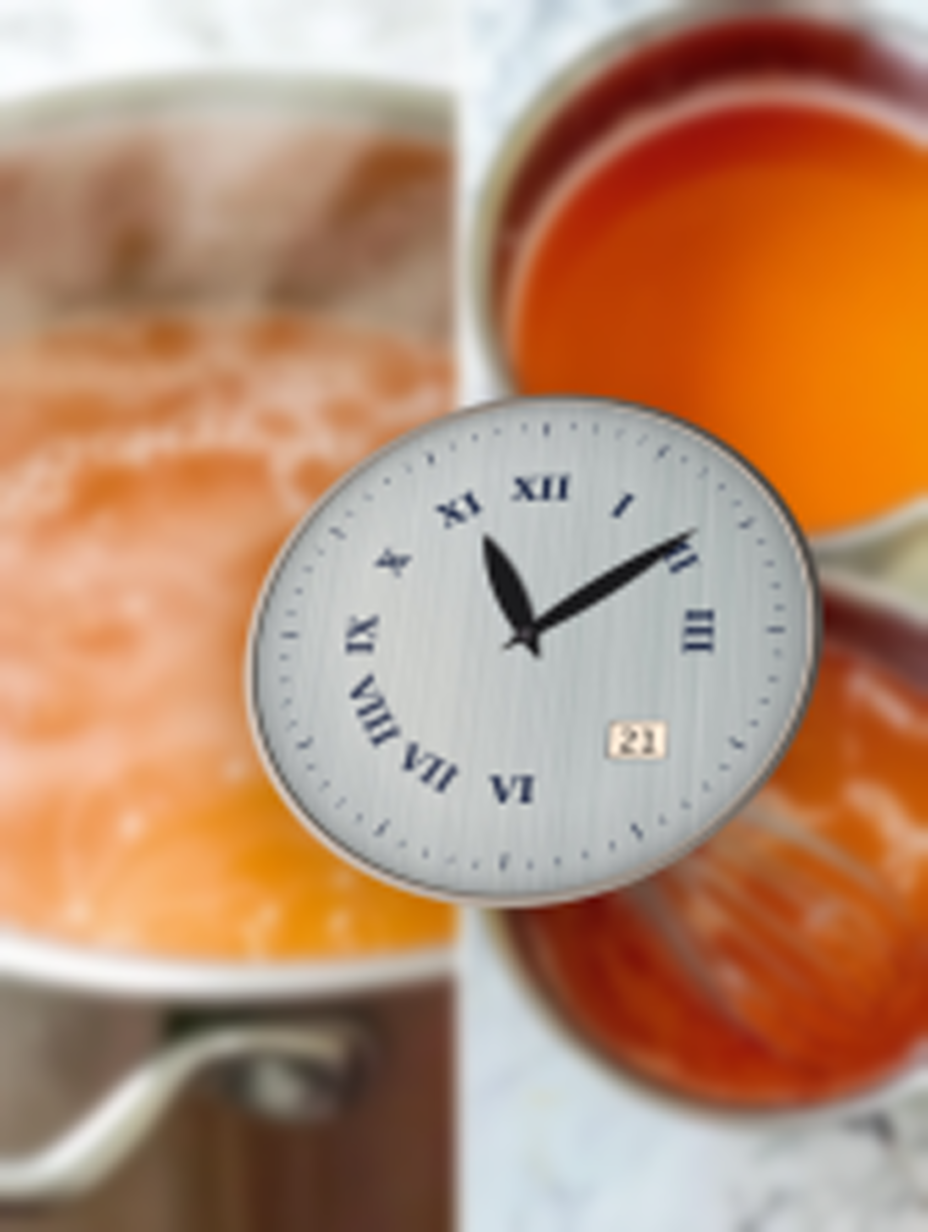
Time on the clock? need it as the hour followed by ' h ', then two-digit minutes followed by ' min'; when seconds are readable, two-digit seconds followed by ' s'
11 h 09 min
